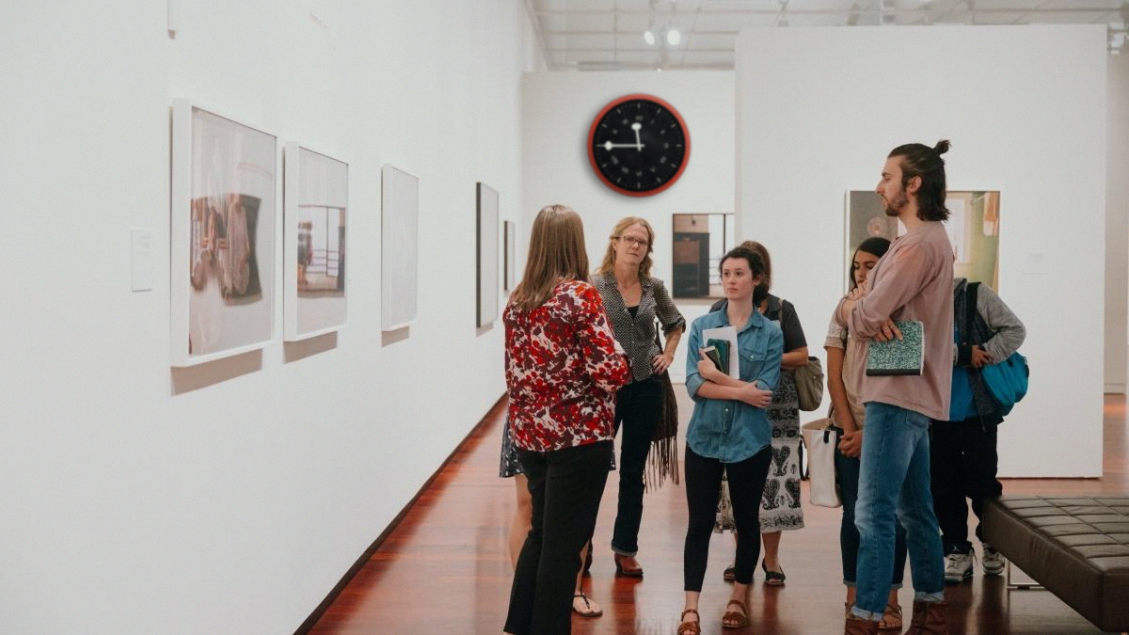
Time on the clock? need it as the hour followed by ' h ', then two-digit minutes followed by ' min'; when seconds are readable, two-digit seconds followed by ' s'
11 h 45 min
